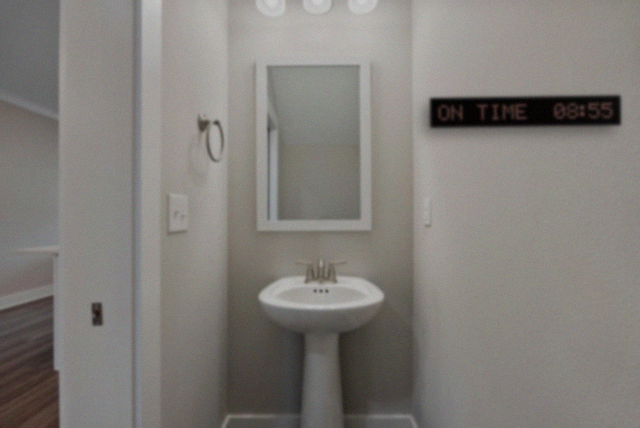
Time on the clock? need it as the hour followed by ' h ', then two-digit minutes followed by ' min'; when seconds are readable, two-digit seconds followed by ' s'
8 h 55 min
